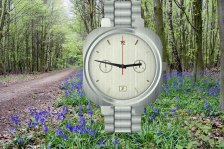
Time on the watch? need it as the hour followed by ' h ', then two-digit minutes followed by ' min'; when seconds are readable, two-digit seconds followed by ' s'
2 h 47 min
